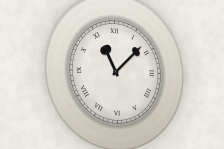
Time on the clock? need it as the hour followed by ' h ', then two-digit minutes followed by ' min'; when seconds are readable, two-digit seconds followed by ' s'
11 h 08 min
